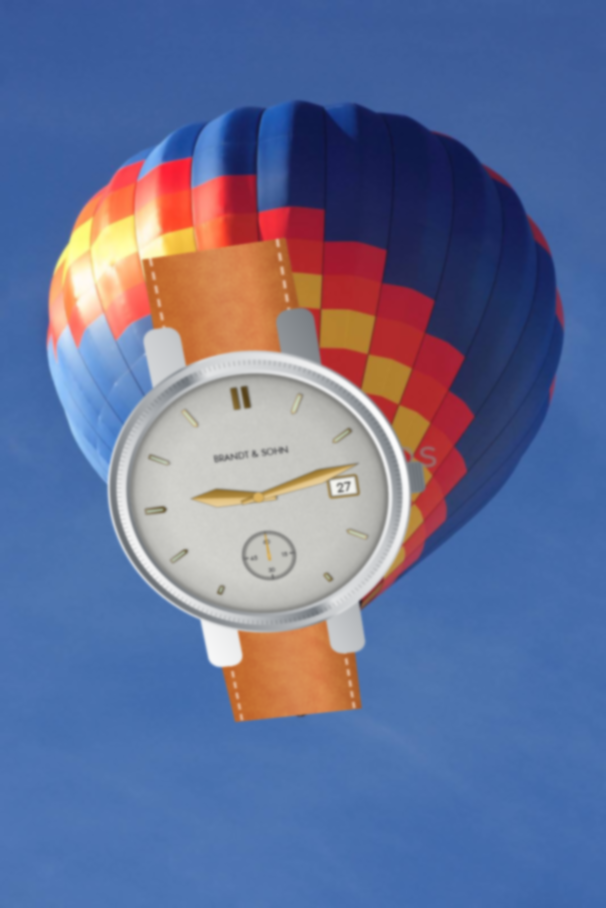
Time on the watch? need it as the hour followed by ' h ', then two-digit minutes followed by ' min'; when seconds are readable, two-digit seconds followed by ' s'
9 h 13 min
